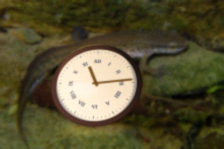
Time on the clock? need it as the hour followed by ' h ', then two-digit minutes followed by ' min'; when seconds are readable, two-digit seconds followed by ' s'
11 h 14 min
